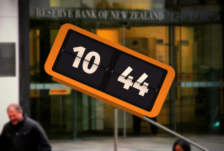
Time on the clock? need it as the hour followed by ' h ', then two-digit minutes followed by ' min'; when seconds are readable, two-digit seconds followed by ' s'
10 h 44 min
